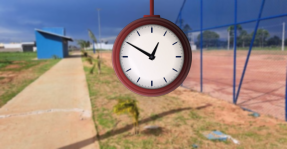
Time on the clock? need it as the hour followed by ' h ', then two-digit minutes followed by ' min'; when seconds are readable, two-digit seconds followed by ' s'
12 h 50 min
